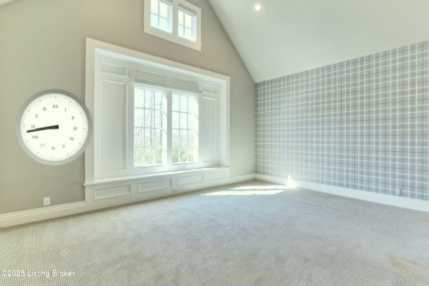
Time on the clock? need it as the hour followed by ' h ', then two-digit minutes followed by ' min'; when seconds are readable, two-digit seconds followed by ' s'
8 h 43 min
